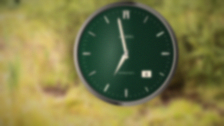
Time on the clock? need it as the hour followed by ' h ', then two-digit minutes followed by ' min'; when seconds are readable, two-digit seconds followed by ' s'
6 h 58 min
